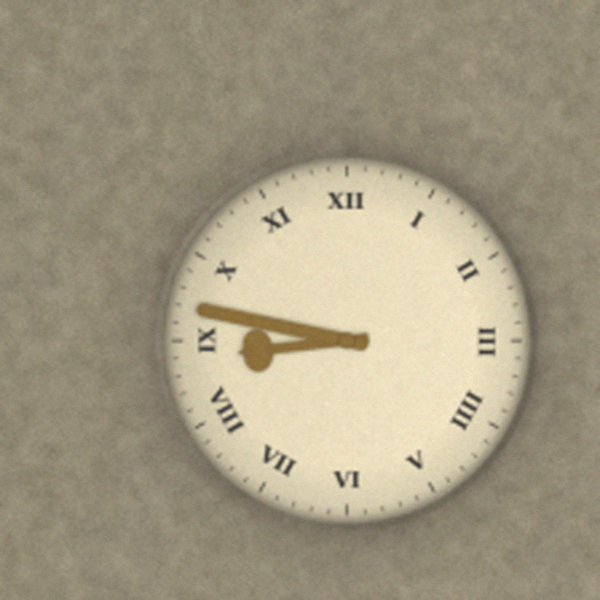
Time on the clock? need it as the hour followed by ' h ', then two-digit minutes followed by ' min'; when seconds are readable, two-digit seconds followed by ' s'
8 h 47 min
